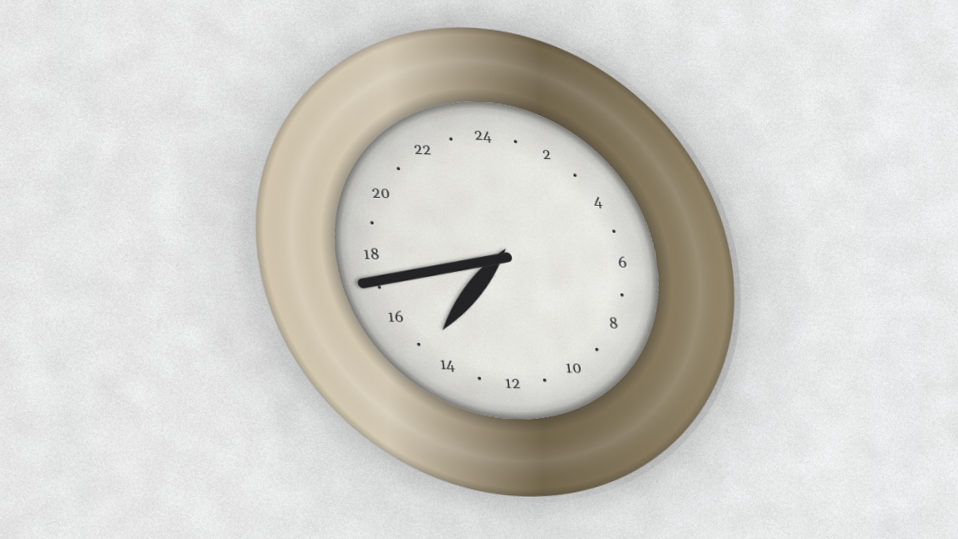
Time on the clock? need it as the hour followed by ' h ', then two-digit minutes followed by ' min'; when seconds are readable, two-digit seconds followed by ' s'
14 h 43 min
